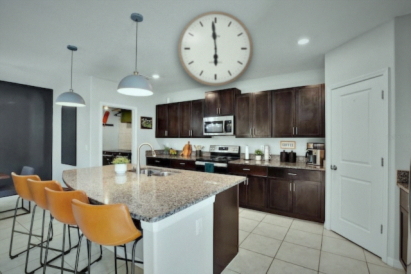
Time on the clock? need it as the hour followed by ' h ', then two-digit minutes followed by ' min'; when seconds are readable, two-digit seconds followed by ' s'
5 h 59 min
